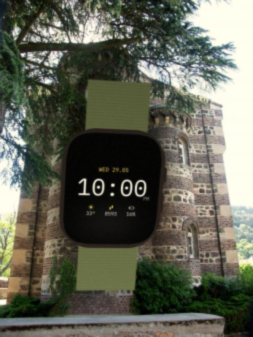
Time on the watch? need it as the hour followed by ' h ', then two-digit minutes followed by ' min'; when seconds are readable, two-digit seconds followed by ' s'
10 h 00 min
